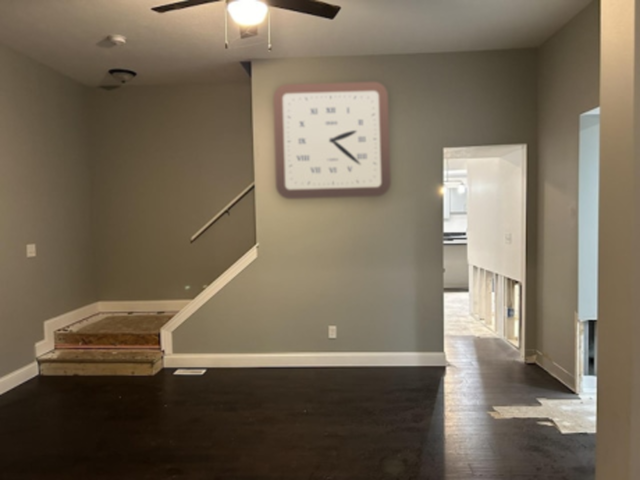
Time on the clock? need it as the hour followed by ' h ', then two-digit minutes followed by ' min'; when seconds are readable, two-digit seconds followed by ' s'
2 h 22 min
